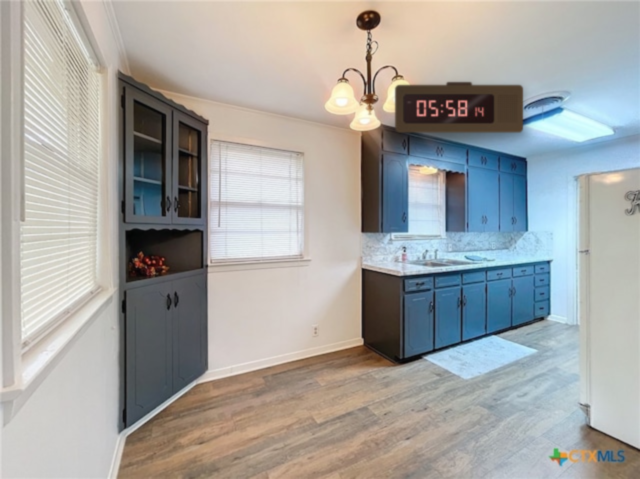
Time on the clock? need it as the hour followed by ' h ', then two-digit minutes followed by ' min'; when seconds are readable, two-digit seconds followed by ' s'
5 h 58 min
